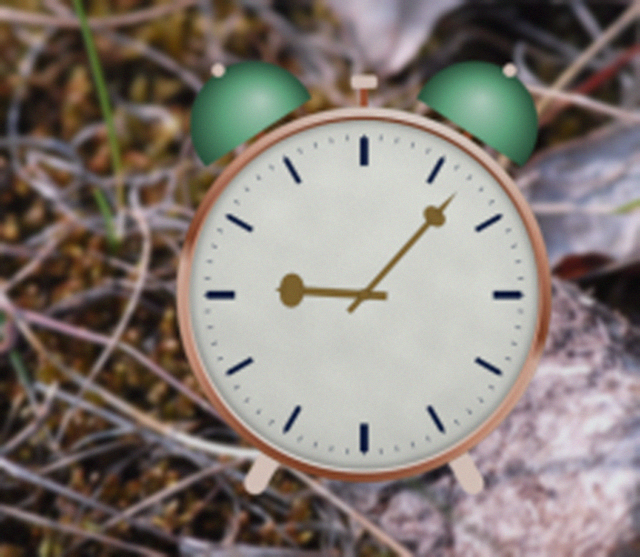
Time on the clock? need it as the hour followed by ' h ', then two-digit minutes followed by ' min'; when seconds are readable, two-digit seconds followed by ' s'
9 h 07 min
